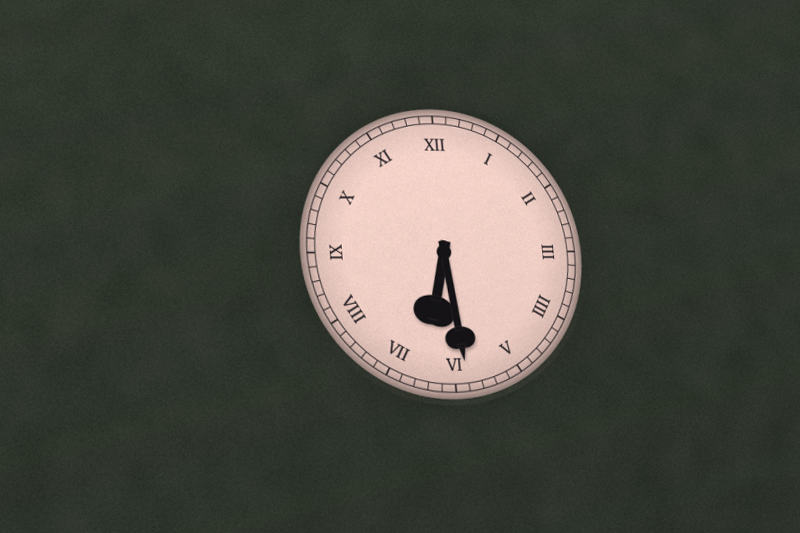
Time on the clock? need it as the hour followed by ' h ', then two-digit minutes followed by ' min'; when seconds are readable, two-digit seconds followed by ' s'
6 h 29 min
